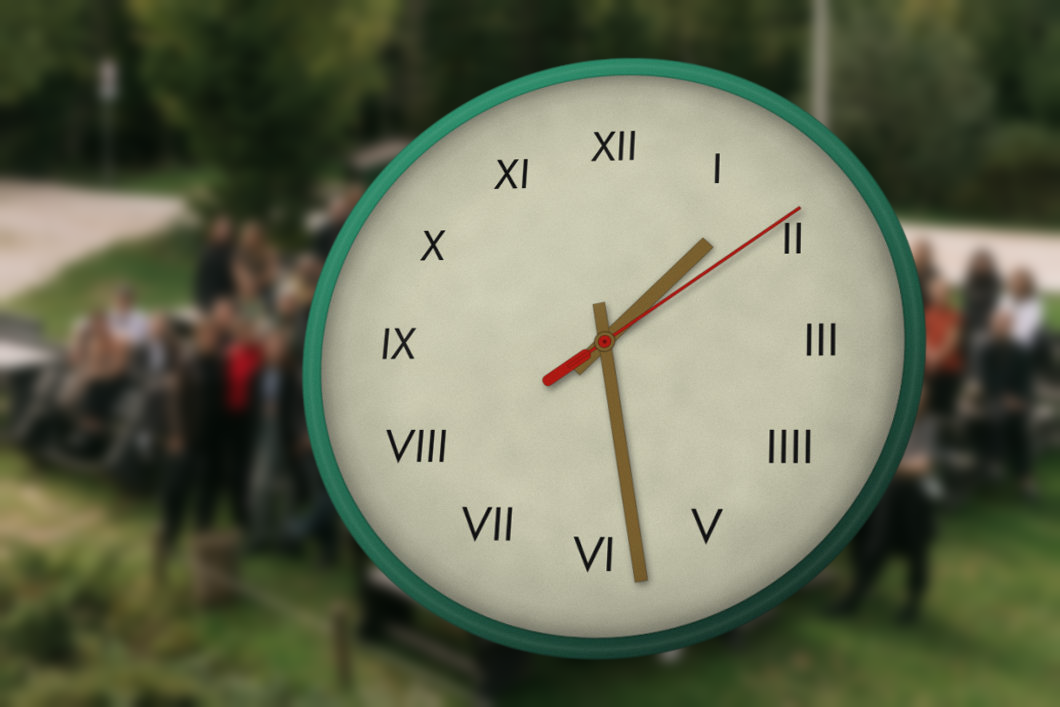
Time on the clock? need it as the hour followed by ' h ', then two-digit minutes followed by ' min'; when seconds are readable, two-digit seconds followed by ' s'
1 h 28 min 09 s
